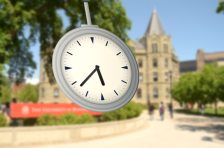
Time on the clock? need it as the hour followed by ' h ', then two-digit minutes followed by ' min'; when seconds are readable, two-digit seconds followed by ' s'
5 h 38 min
